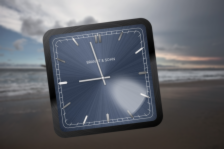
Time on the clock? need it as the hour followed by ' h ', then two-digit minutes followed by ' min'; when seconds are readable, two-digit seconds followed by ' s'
8 h 58 min
